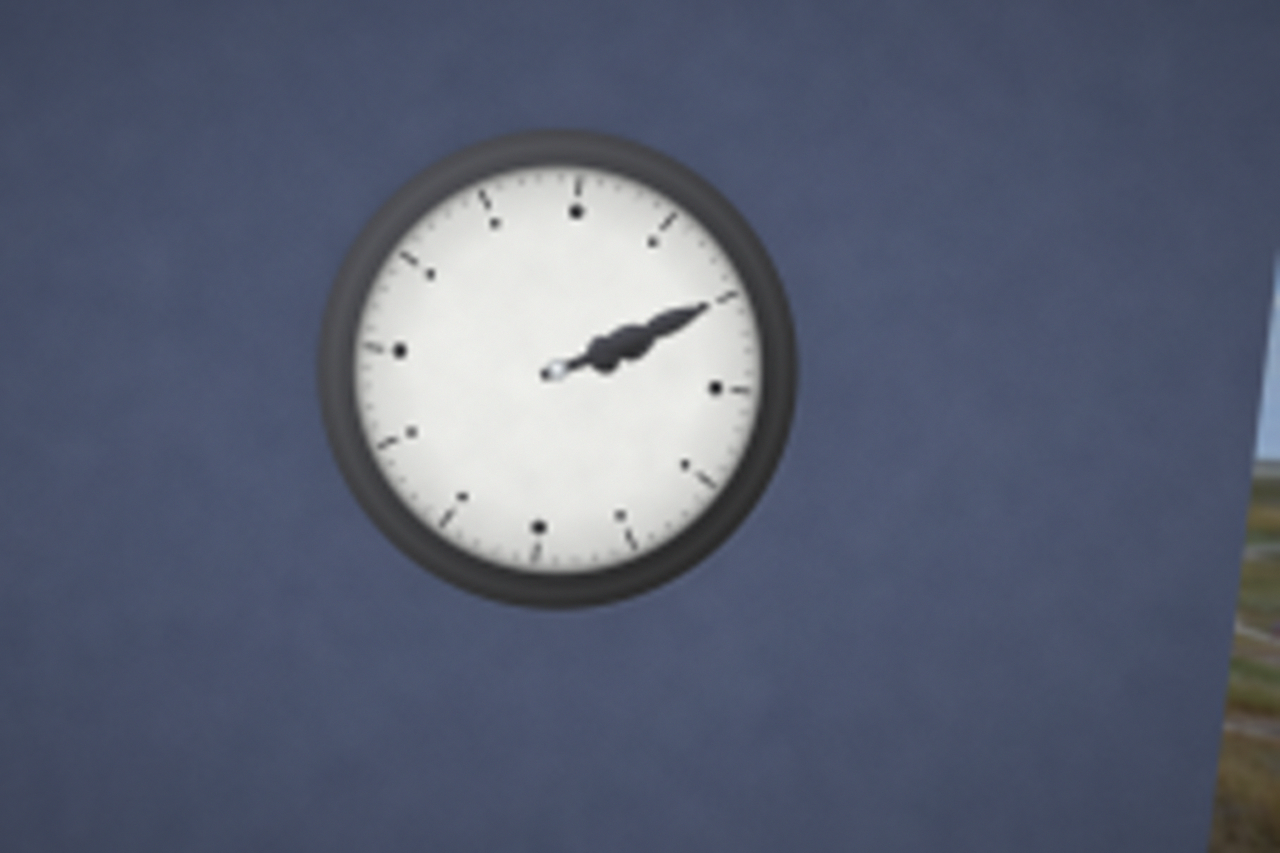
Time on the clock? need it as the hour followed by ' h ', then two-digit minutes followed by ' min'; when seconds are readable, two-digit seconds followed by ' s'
2 h 10 min
